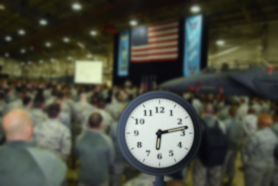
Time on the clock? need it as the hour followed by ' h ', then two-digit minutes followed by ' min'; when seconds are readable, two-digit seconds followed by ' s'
6 h 13 min
